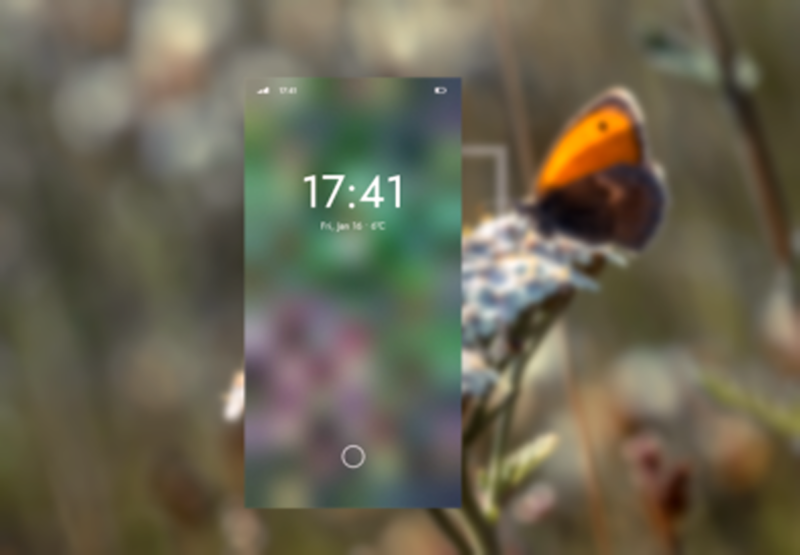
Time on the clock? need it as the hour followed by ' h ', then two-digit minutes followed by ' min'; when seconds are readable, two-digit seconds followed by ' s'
17 h 41 min
